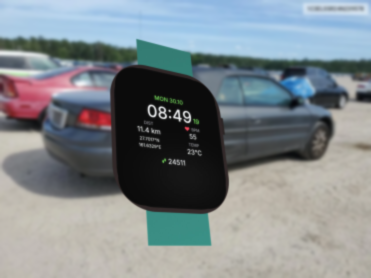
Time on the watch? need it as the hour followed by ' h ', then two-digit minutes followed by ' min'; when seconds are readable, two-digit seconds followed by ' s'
8 h 49 min
